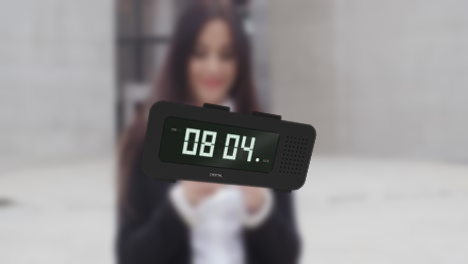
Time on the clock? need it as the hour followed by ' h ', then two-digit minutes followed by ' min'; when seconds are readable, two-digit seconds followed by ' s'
8 h 04 min
